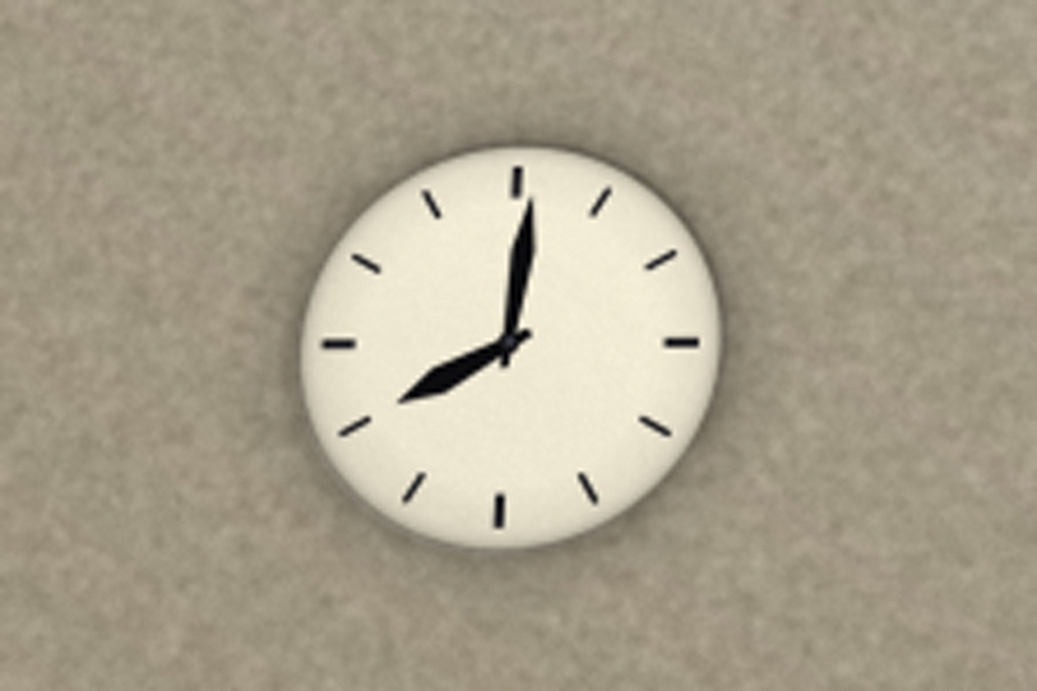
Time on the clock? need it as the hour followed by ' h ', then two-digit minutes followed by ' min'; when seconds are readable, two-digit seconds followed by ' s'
8 h 01 min
